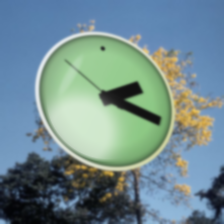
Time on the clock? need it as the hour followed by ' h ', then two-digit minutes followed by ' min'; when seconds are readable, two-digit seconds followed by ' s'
2 h 18 min 52 s
